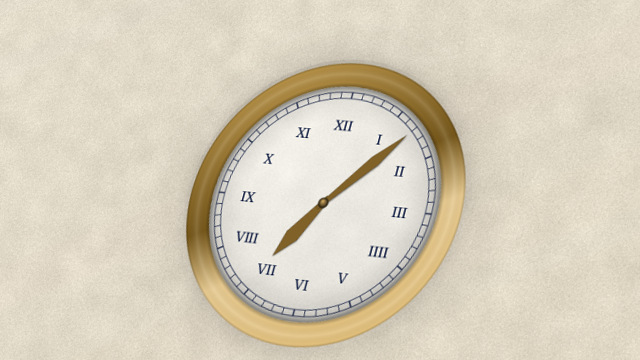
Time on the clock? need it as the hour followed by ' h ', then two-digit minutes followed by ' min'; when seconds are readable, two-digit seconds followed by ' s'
7 h 07 min
